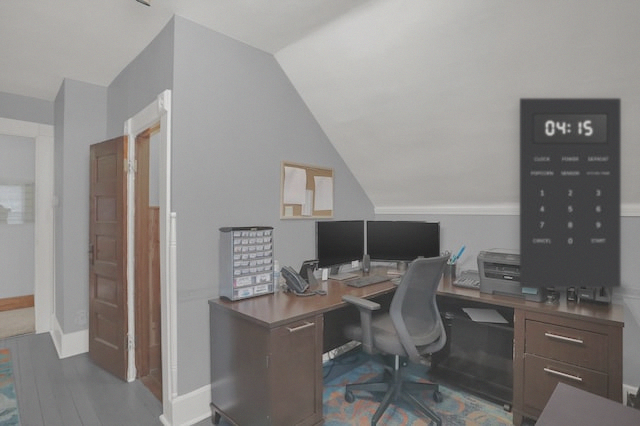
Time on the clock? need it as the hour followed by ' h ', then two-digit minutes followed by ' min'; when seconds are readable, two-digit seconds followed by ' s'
4 h 15 min
